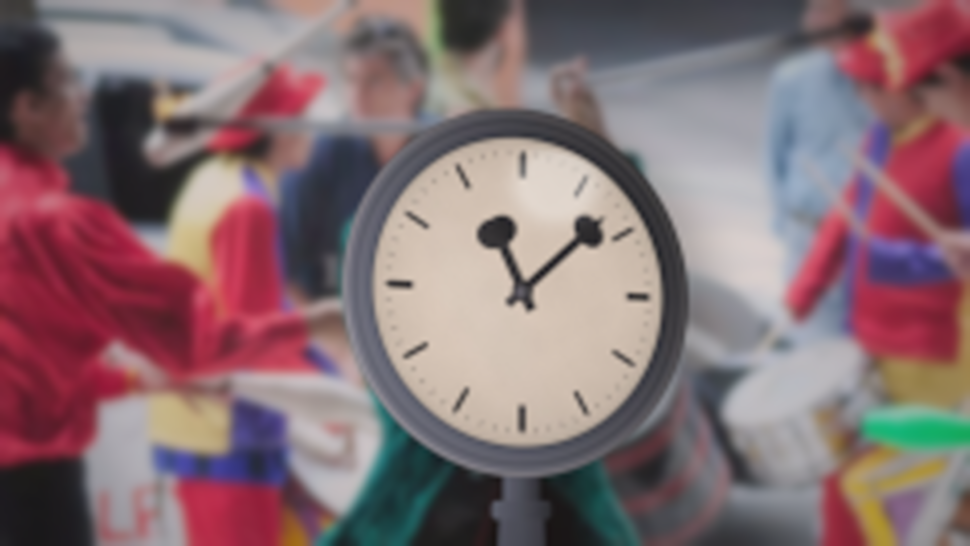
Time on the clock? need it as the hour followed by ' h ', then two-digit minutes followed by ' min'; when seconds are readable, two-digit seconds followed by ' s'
11 h 08 min
